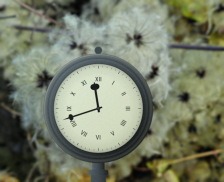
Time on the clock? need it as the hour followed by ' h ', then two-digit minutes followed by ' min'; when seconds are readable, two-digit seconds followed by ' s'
11 h 42 min
